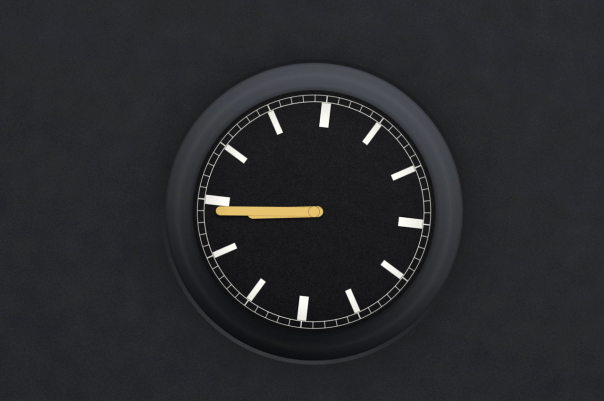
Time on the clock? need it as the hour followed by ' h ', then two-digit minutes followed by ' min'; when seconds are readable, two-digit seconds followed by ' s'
8 h 44 min
